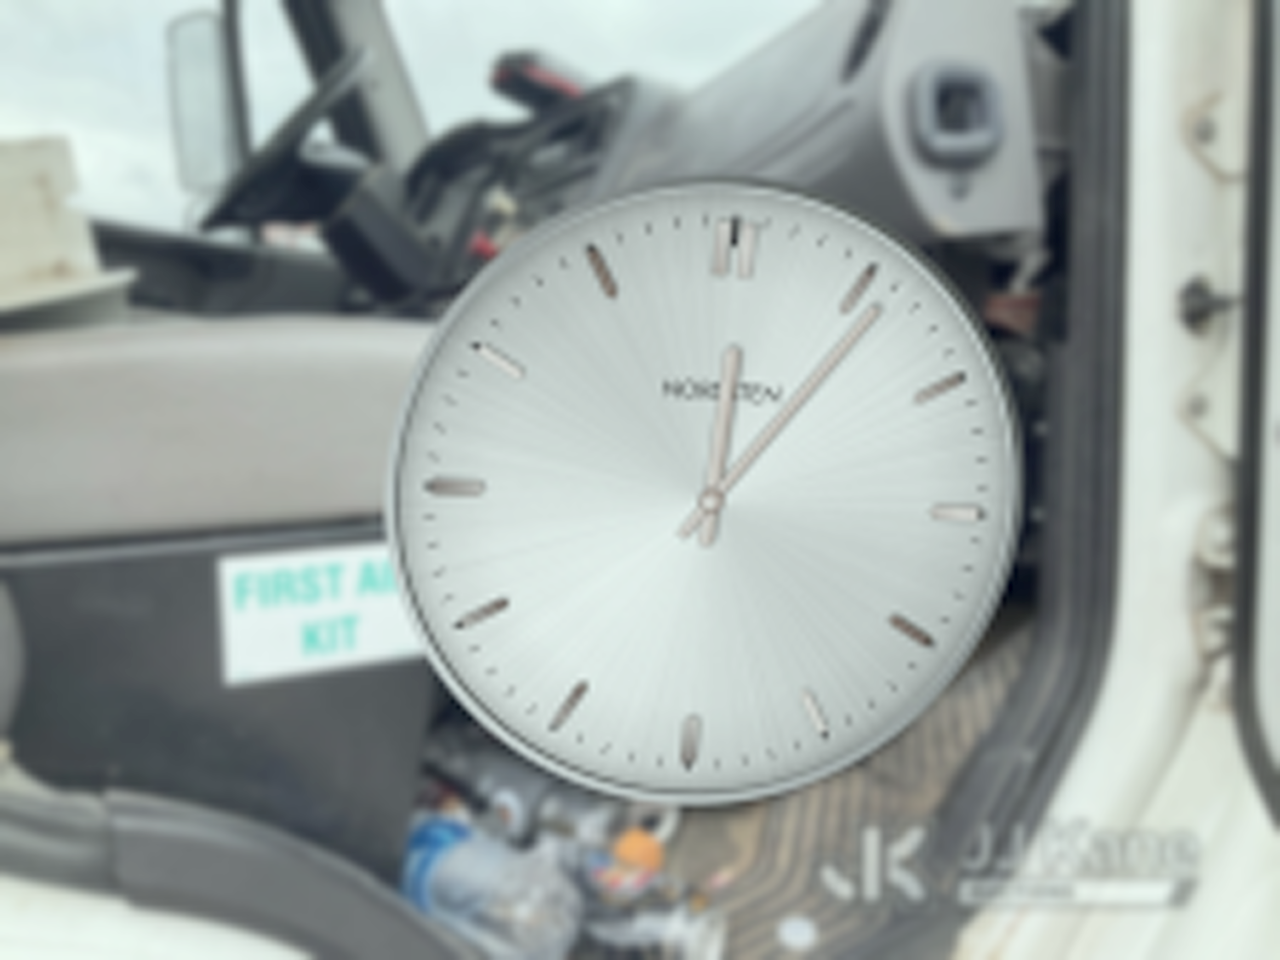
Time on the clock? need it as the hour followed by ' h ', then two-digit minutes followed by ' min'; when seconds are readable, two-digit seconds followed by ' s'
12 h 06 min
